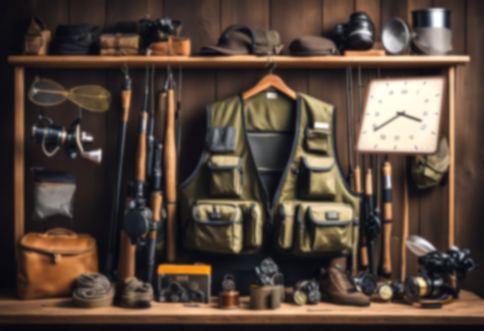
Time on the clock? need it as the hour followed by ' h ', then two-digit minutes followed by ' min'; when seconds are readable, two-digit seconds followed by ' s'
3 h 39 min
